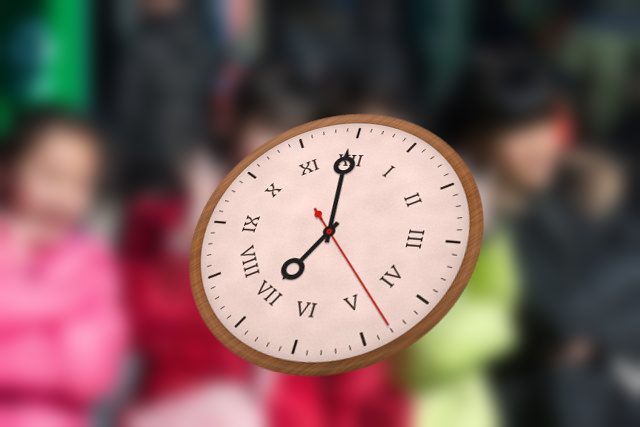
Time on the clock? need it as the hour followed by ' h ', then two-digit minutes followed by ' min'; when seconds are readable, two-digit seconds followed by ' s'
6 h 59 min 23 s
